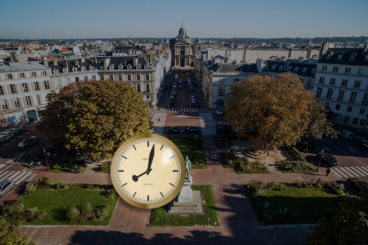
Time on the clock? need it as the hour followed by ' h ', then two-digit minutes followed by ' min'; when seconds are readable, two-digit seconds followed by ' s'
8 h 02 min
